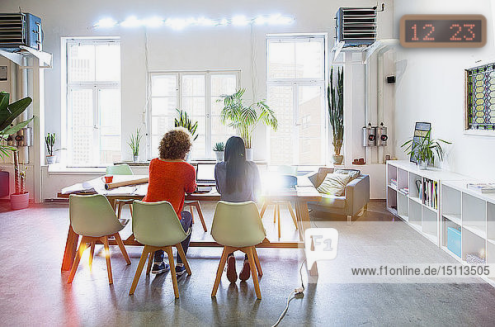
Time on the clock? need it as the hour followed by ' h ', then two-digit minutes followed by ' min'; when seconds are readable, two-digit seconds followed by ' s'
12 h 23 min
